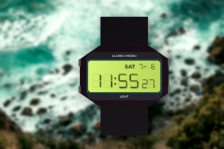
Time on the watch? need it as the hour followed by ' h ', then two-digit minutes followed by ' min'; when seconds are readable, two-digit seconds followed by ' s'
11 h 55 min 27 s
